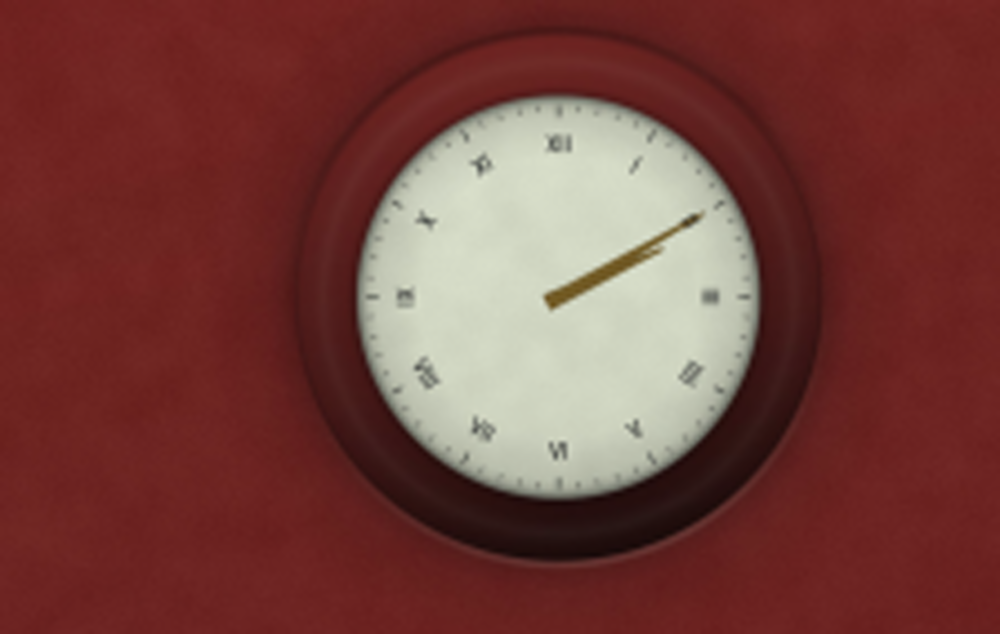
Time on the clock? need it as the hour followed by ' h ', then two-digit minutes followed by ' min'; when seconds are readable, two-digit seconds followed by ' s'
2 h 10 min
